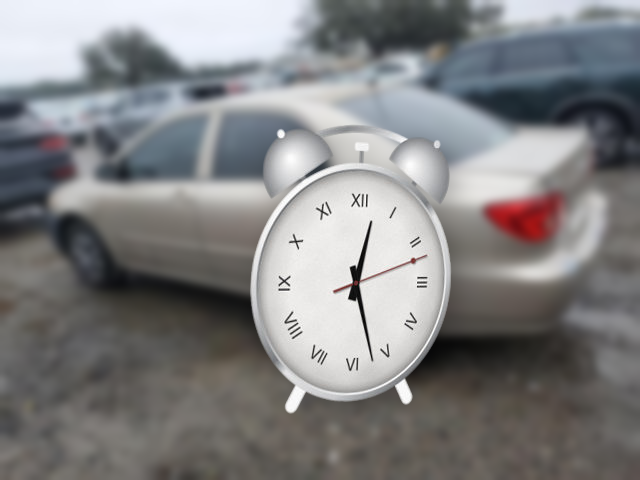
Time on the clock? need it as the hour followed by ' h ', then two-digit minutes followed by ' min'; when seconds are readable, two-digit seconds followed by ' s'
12 h 27 min 12 s
